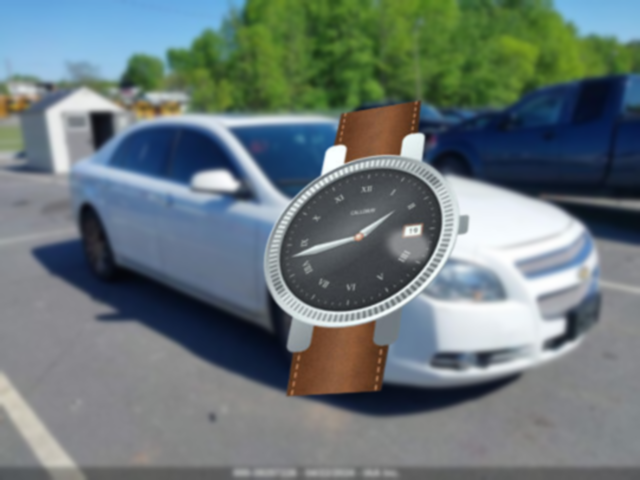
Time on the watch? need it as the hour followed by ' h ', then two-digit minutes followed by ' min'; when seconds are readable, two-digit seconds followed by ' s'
1 h 43 min
